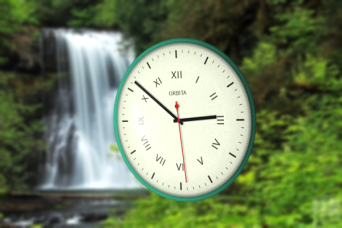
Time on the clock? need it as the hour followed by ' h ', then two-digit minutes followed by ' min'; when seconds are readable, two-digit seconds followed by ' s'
2 h 51 min 29 s
